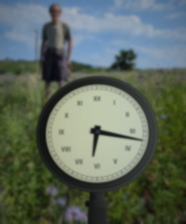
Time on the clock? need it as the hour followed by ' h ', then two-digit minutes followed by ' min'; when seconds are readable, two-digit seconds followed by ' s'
6 h 17 min
